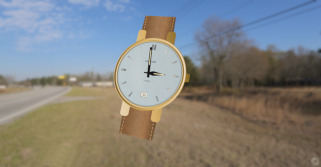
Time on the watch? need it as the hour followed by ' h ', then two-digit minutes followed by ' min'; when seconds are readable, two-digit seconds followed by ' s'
2 h 59 min
